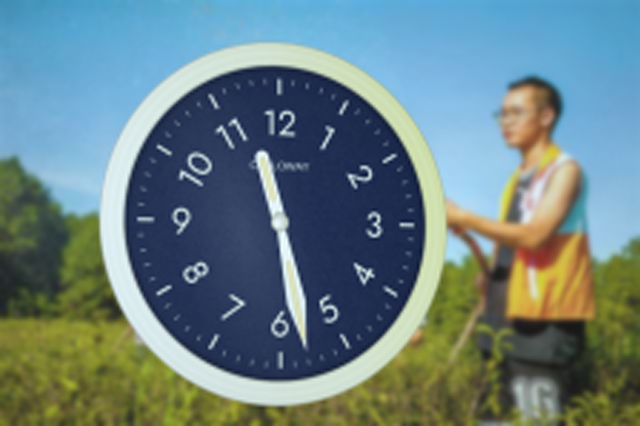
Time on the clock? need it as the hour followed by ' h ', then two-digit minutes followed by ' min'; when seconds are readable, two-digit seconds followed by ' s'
11 h 28 min
